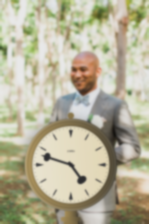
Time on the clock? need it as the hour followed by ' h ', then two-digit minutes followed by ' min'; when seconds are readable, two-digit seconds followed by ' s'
4 h 48 min
